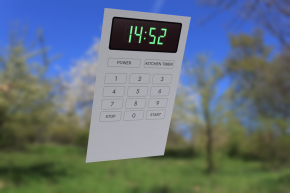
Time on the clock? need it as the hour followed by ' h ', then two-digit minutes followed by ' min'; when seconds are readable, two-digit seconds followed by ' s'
14 h 52 min
